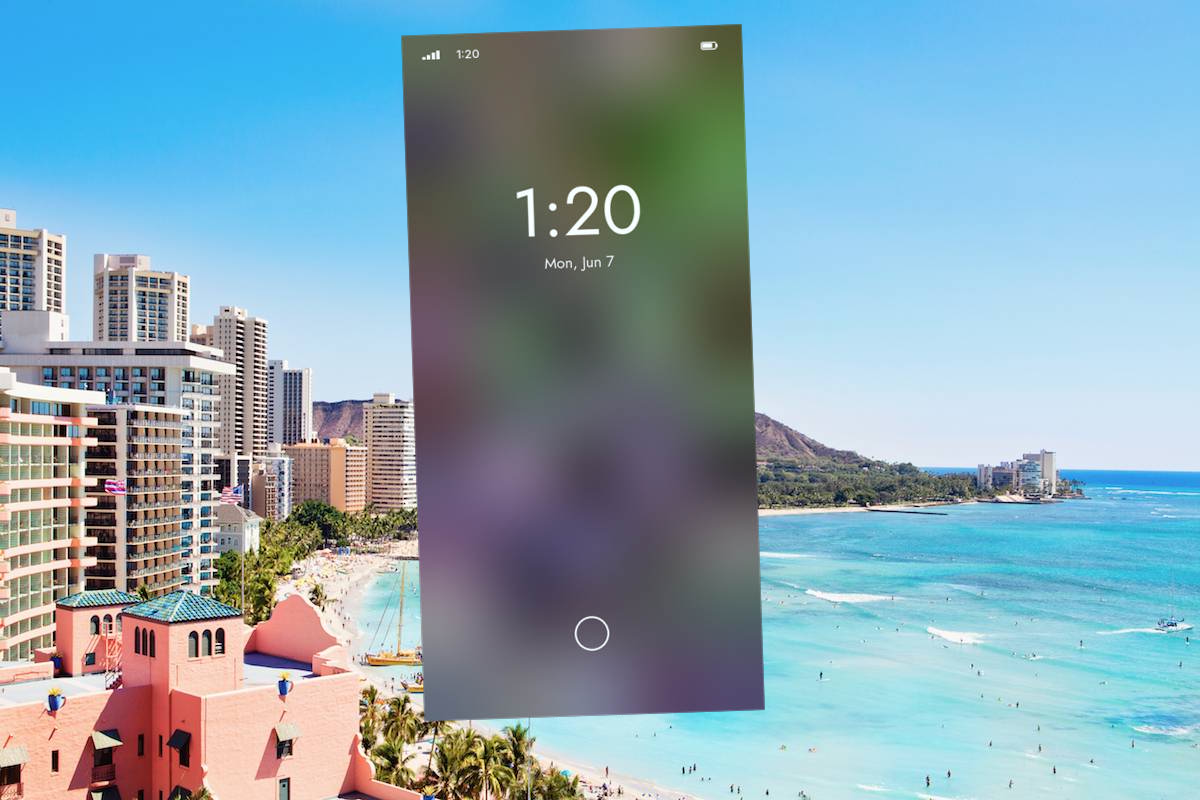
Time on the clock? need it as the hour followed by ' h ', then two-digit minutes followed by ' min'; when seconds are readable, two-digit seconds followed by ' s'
1 h 20 min
